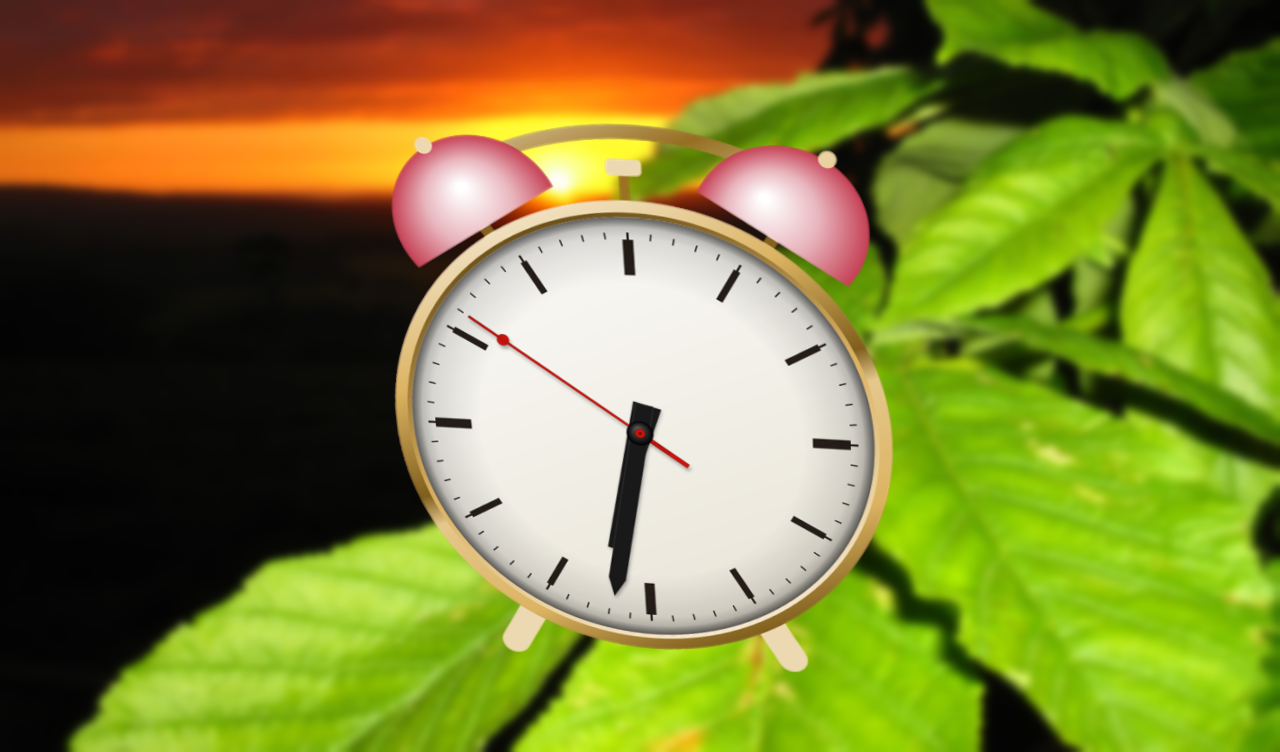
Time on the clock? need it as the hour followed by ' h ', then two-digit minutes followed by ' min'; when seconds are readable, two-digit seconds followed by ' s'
6 h 31 min 51 s
